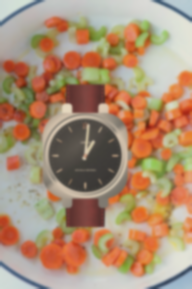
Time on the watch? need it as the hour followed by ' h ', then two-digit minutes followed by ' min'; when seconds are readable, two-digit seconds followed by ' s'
1 h 01 min
